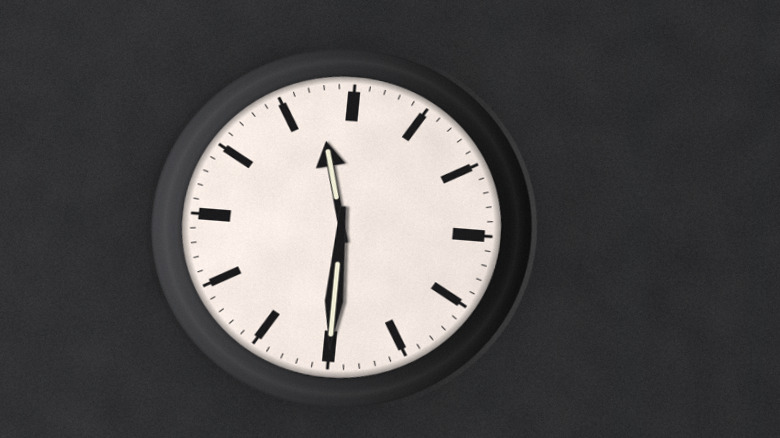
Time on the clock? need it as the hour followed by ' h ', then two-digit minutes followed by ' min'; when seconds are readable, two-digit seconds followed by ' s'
11 h 30 min
